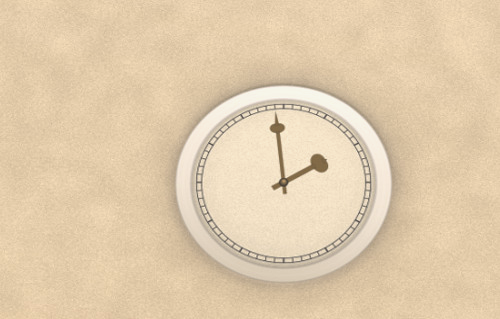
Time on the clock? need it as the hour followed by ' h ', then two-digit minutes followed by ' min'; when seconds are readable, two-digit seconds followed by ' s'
1 h 59 min
